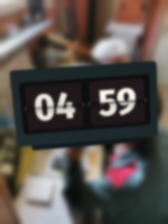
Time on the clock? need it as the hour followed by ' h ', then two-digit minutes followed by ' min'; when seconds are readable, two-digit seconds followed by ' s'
4 h 59 min
